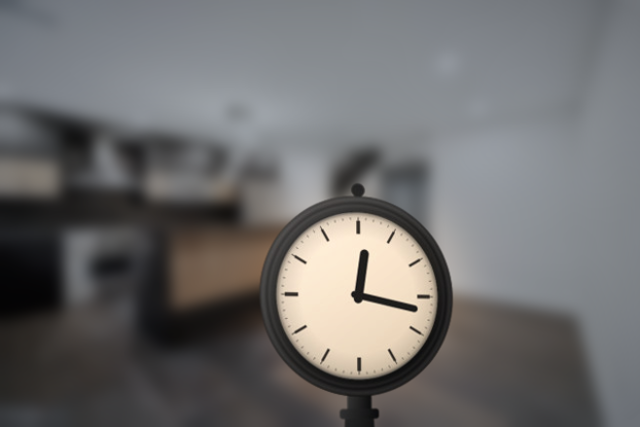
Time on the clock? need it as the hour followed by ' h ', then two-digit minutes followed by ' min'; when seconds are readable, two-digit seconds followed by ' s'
12 h 17 min
